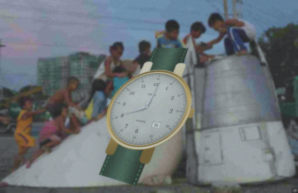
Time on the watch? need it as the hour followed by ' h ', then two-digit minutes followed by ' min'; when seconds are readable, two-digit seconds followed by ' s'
8 h 01 min
